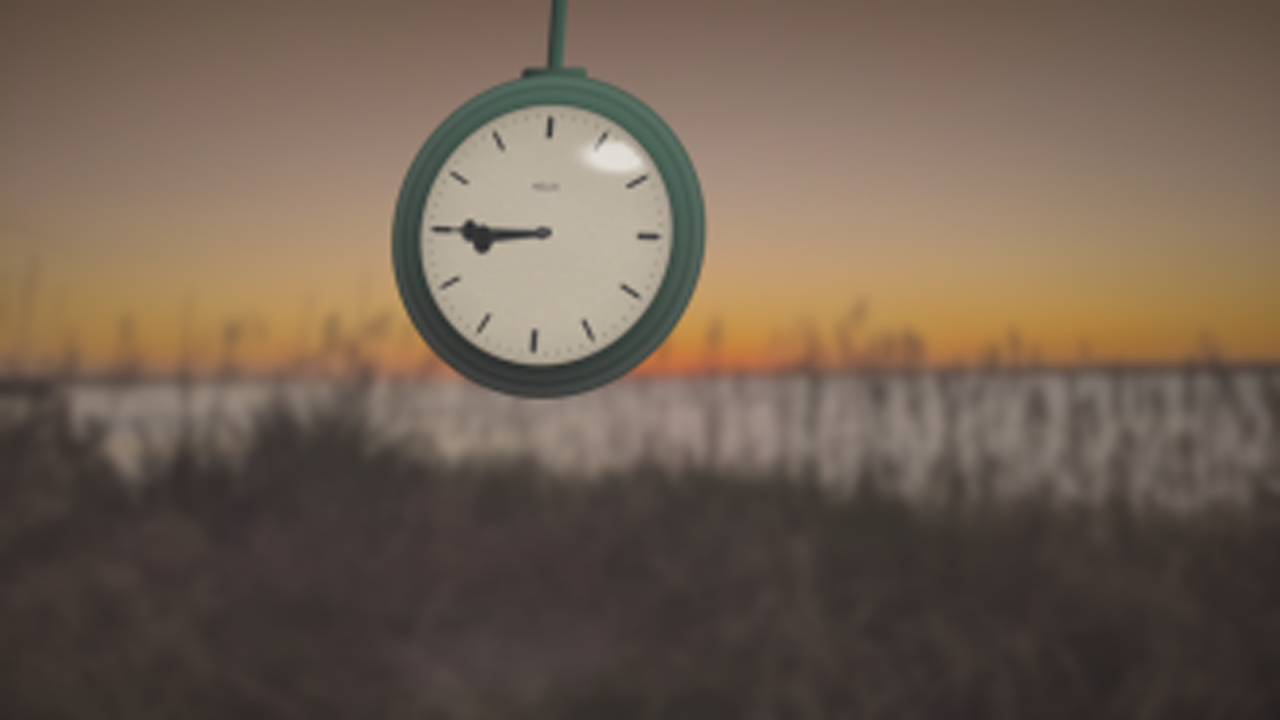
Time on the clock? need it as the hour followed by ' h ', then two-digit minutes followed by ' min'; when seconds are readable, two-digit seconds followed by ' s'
8 h 45 min
